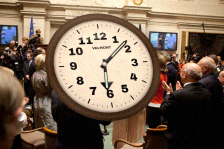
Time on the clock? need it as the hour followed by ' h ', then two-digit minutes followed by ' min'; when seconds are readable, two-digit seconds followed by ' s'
6 h 08 min
